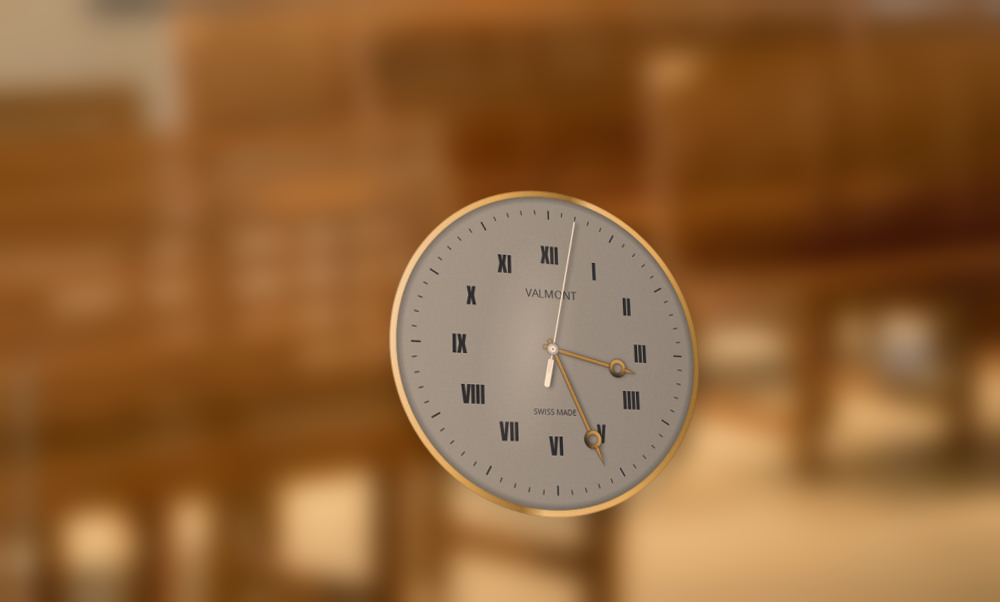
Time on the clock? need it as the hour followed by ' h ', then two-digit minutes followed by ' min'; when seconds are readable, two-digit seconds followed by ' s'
3 h 26 min 02 s
